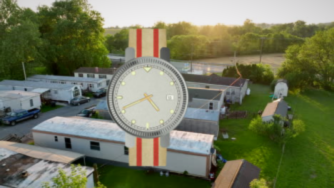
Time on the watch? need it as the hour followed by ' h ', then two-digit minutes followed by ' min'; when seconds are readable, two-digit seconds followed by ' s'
4 h 41 min
